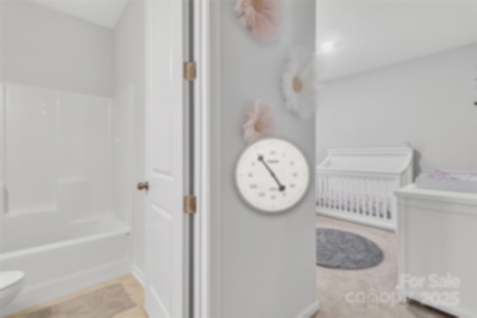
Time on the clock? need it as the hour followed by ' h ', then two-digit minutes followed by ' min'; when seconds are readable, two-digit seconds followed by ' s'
4 h 54 min
